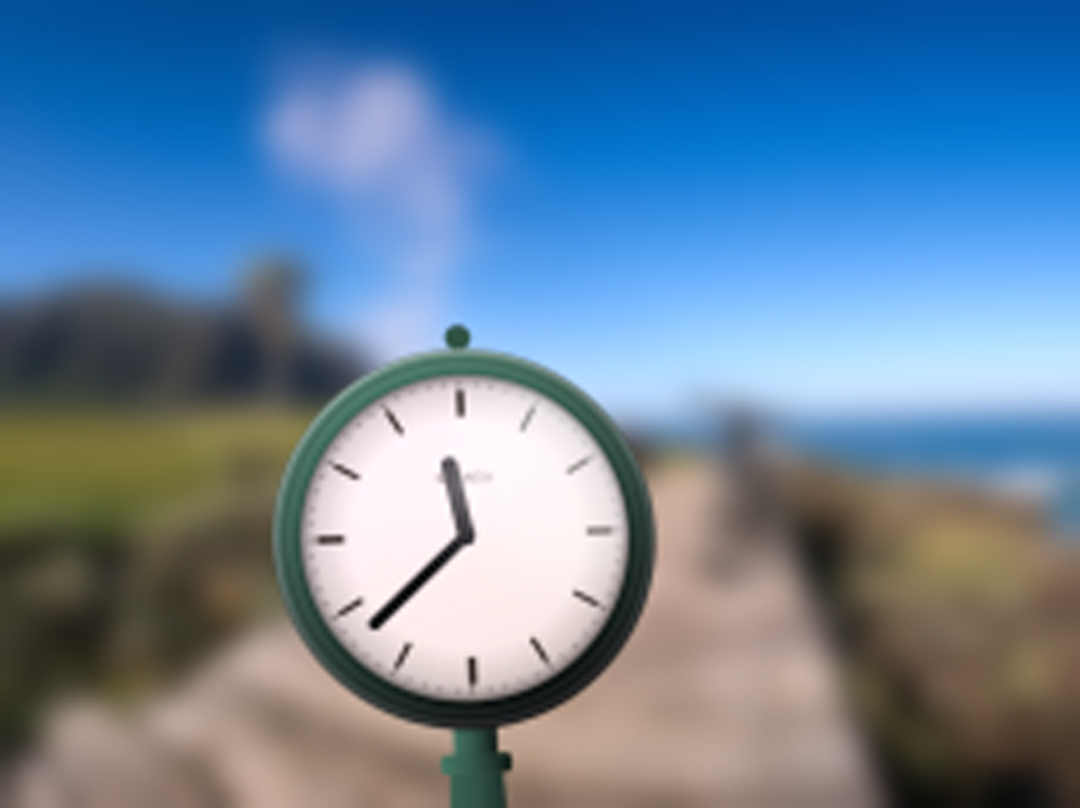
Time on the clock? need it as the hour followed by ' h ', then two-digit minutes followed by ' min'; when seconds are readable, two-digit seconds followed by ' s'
11 h 38 min
